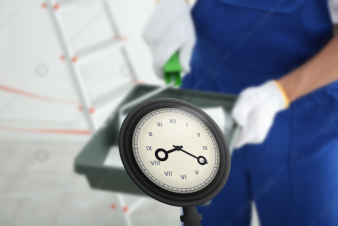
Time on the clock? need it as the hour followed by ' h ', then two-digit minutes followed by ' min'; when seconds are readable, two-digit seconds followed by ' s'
8 h 20 min
